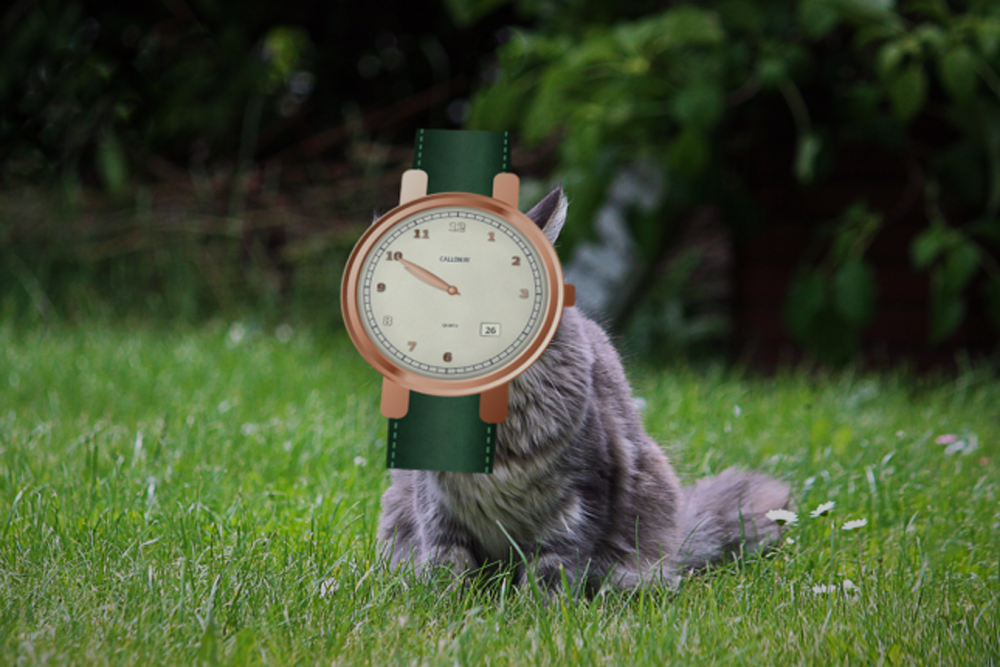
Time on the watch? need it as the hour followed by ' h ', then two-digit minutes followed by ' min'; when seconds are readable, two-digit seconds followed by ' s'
9 h 50 min
